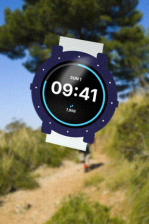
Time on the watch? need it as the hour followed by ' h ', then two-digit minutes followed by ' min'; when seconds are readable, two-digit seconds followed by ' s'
9 h 41 min
